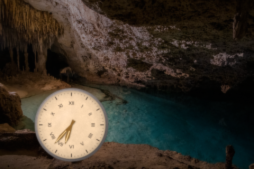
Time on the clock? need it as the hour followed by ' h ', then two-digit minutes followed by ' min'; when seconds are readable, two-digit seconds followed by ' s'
6 h 37 min
